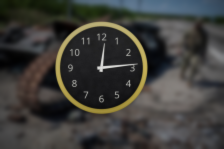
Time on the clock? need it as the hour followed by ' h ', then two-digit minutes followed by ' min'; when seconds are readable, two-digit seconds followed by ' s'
12 h 14 min
